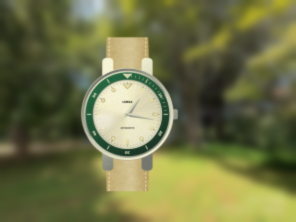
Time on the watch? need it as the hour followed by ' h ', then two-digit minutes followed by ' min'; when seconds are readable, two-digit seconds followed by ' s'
1 h 17 min
